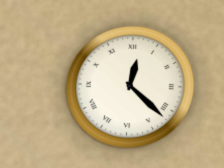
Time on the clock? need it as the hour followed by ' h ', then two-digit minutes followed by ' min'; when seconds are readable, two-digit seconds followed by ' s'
12 h 22 min
